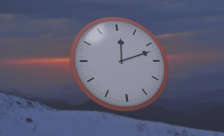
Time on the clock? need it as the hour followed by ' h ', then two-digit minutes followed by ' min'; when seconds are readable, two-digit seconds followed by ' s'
12 h 12 min
